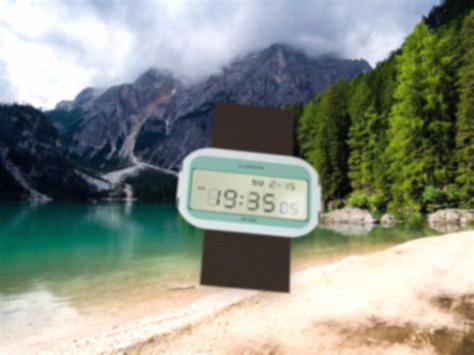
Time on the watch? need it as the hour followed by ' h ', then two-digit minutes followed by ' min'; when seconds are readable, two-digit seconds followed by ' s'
19 h 35 min 05 s
